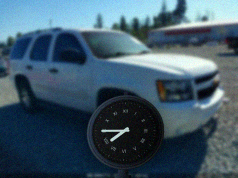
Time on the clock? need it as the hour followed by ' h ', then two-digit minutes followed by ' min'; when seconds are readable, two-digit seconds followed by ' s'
7 h 45 min
